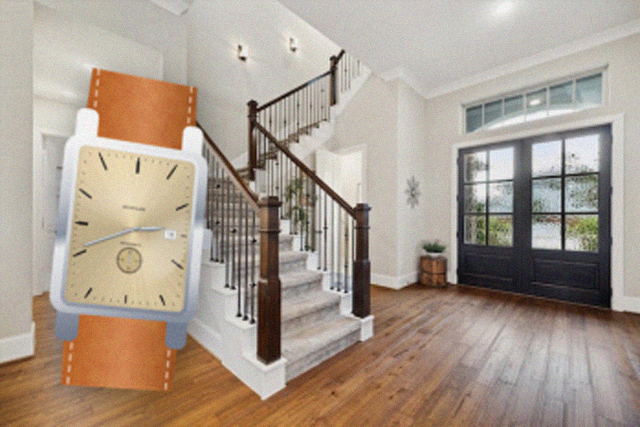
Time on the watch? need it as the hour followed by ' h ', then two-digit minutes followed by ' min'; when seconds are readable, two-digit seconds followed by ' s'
2 h 41 min
